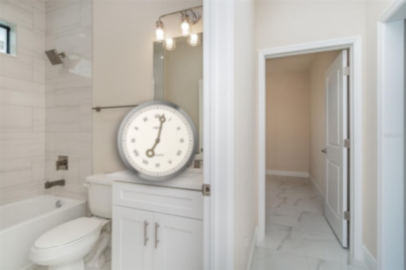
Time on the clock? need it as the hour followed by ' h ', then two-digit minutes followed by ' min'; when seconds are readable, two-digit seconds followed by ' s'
7 h 02 min
